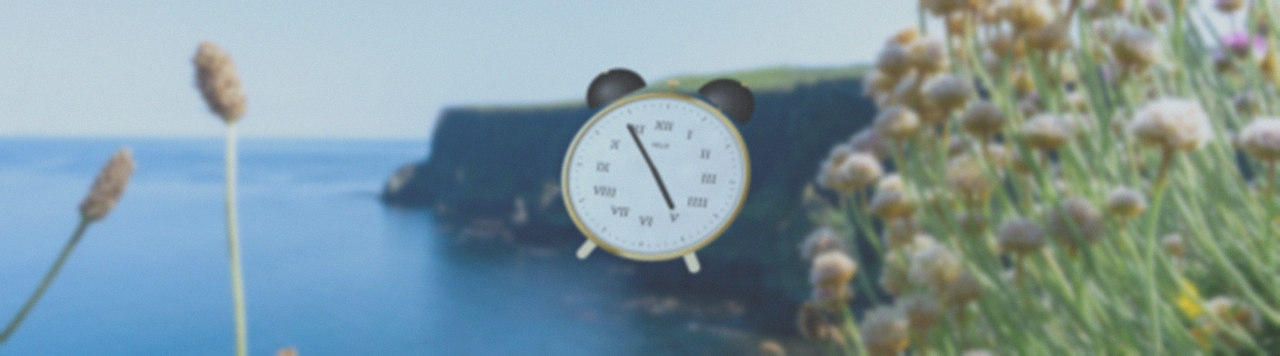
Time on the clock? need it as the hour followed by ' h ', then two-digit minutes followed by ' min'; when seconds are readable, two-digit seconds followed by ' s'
4 h 54 min
